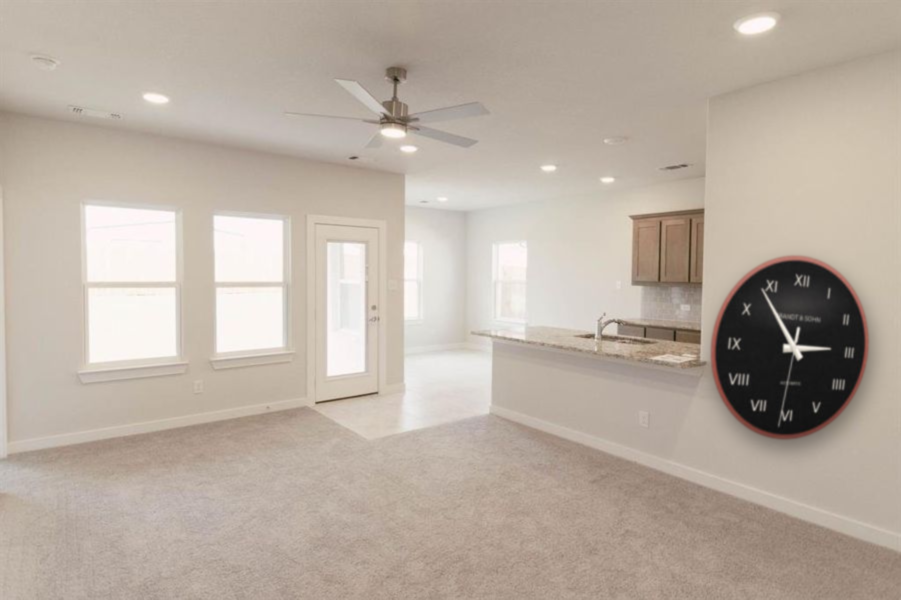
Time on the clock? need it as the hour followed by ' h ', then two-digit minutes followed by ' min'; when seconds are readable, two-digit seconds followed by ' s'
2 h 53 min 31 s
